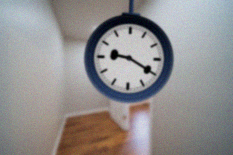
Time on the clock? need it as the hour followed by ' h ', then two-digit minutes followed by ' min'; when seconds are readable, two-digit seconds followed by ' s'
9 h 20 min
